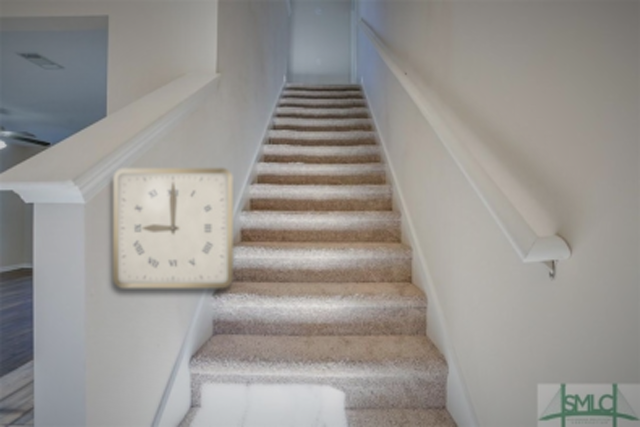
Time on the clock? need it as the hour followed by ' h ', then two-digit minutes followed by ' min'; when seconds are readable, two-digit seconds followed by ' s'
9 h 00 min
